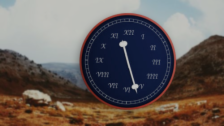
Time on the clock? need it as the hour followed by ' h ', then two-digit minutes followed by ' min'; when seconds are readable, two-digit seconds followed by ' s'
11 h 27 min
